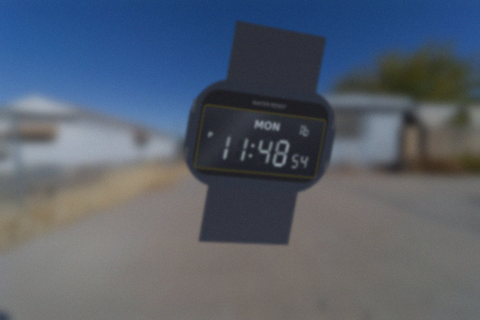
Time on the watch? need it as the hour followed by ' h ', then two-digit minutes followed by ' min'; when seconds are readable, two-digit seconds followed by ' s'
11 h 48 min 54 s
